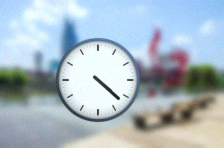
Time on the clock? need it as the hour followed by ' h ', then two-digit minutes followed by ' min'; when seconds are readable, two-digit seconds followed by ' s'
4 h 22 min
